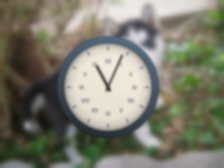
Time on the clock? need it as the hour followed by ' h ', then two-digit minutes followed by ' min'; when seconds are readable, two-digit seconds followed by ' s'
11 h 04 min
